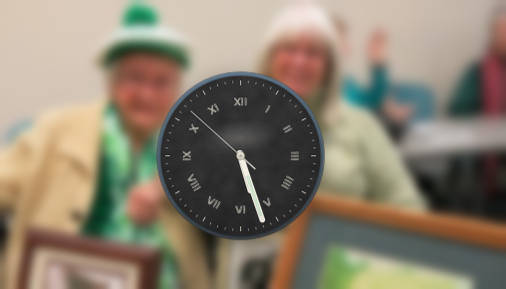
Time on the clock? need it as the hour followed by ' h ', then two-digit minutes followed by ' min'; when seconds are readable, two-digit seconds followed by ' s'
5 h 26 min 52 s
